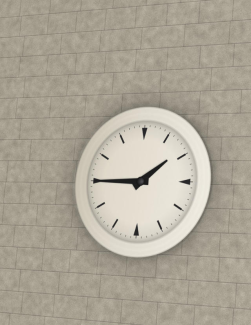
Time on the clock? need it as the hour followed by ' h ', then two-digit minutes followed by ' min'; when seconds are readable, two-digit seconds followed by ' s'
1 h 45 min
